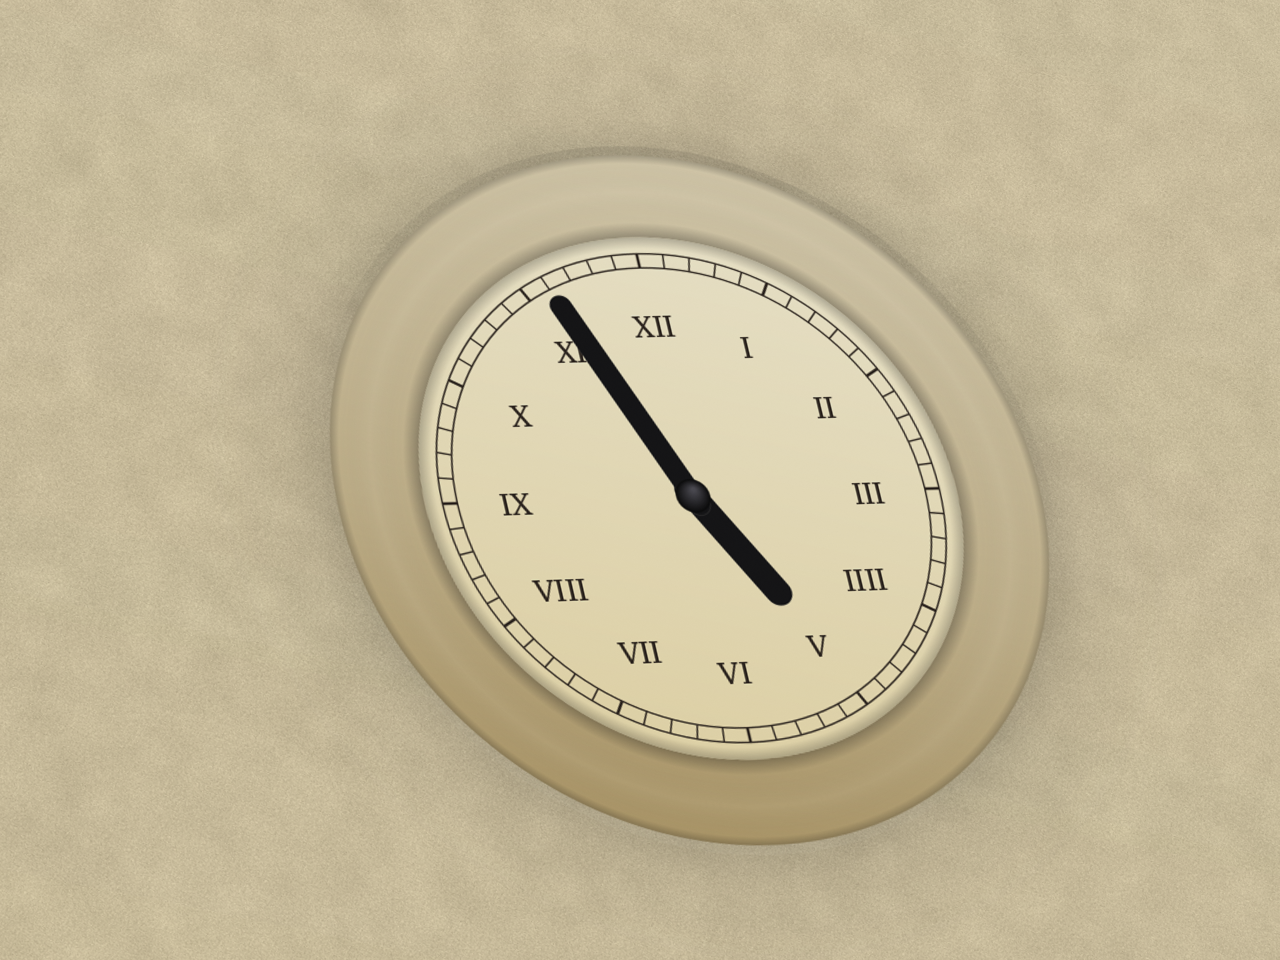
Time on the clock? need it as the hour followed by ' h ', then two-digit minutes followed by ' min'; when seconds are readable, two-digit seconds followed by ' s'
4 h 56 min
